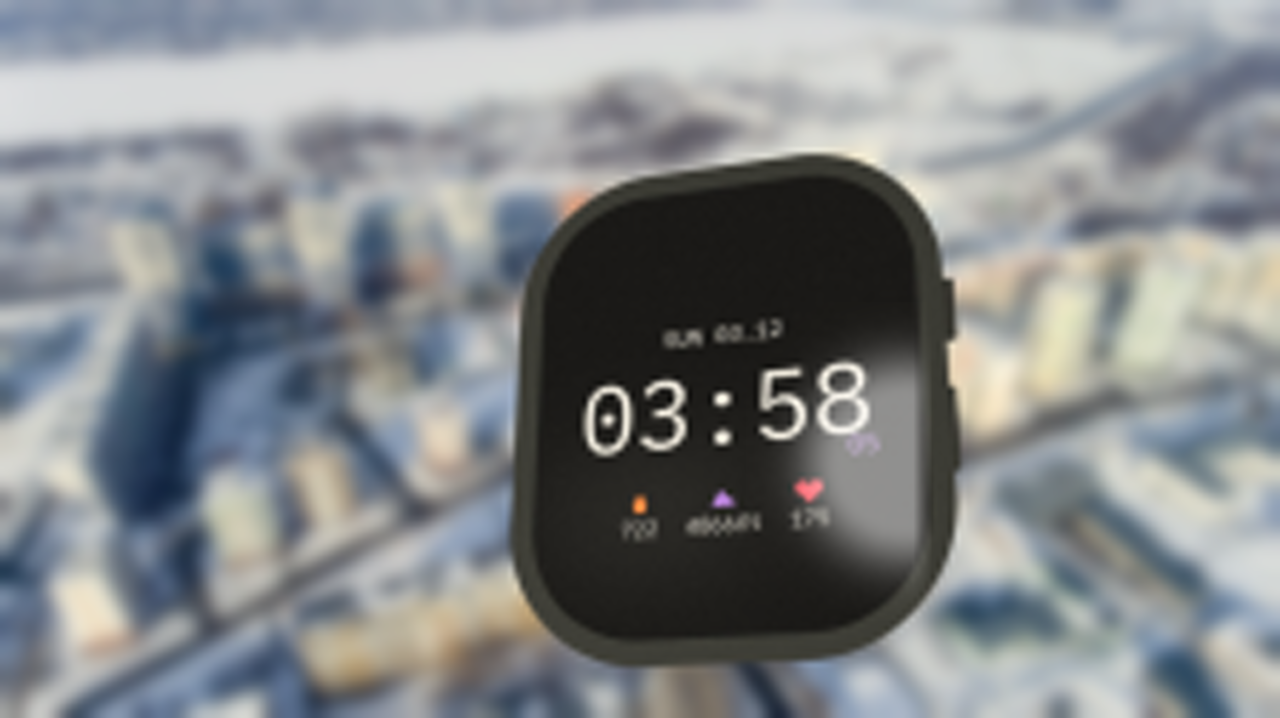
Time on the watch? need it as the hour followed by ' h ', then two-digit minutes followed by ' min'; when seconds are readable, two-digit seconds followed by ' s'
3 h 58 min
